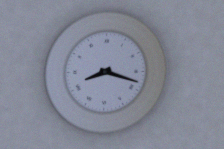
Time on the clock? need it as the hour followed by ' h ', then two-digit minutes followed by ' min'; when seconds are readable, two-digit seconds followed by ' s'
8 h 18 min
